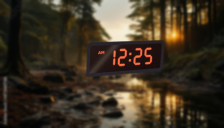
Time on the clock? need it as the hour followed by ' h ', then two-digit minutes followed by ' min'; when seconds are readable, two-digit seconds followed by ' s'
12 h 25 min
